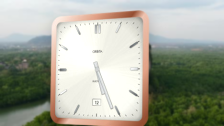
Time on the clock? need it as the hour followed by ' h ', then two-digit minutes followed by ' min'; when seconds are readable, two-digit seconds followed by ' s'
5 h 26 min
